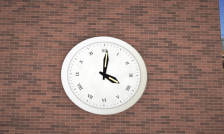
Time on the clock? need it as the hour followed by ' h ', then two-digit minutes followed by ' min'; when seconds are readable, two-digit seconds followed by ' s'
4 h 01 min
